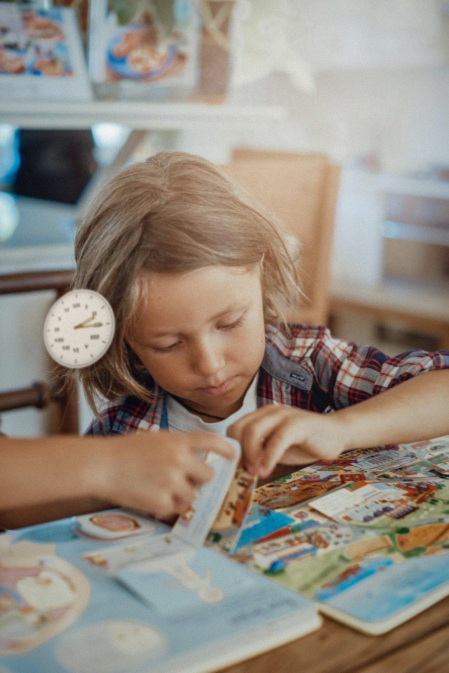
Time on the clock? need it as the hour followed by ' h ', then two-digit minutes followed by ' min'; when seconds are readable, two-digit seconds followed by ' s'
2 h 15 min
